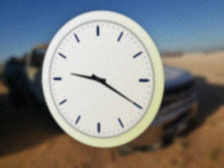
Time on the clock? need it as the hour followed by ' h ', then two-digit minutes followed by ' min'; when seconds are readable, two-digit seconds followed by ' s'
9 h 20 min
